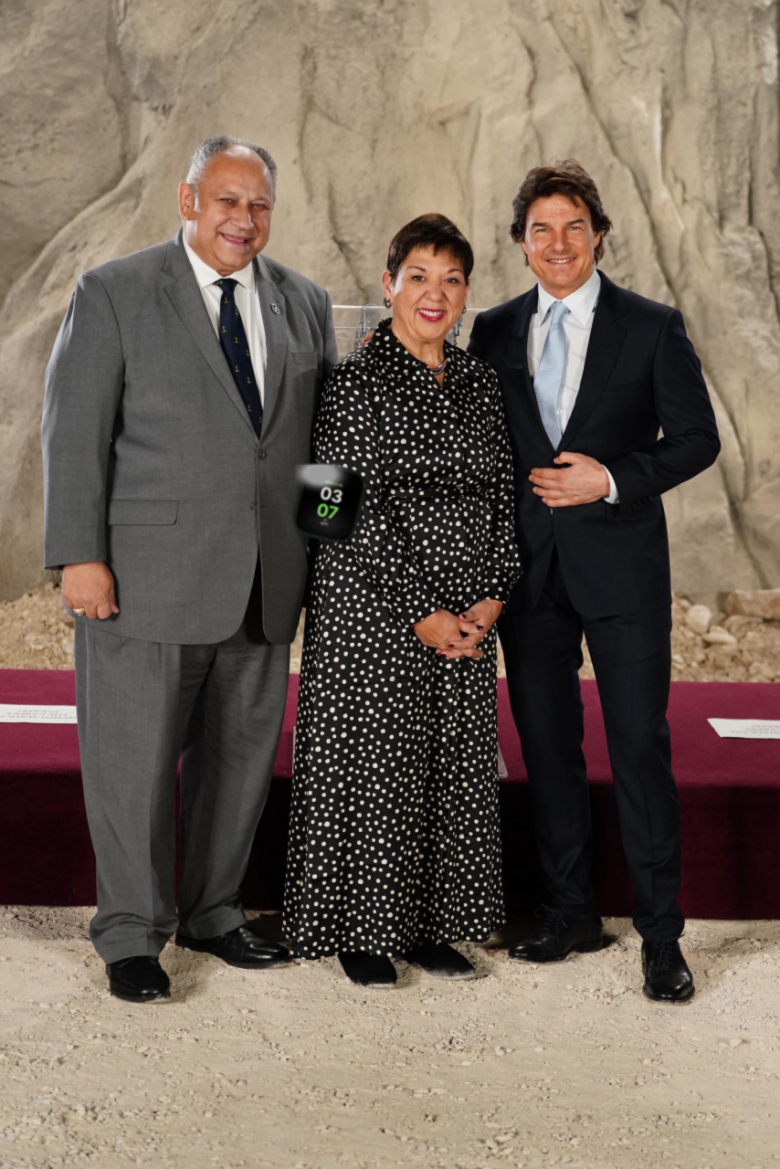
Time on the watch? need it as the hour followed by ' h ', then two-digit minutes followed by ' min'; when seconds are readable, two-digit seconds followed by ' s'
3 h 07 min
